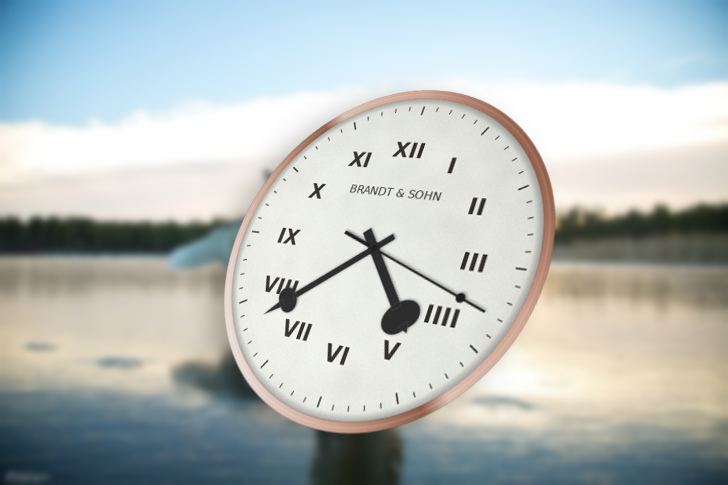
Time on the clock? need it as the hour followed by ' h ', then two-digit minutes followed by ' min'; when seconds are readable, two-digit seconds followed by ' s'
4 h 38 min 18 s
